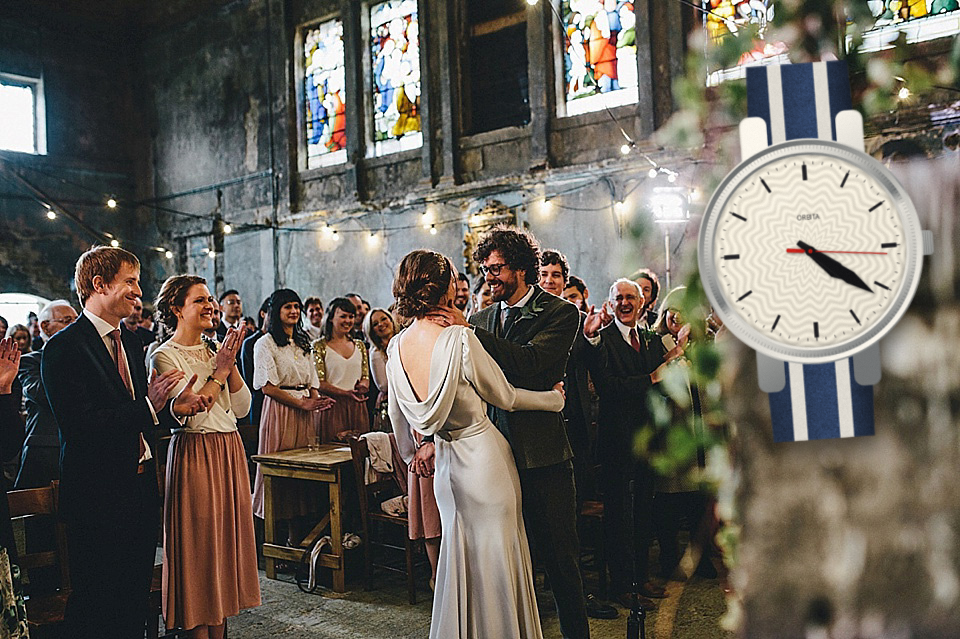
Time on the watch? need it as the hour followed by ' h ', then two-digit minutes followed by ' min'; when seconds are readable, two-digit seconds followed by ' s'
4 h 21 min 16 s
